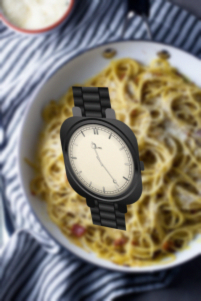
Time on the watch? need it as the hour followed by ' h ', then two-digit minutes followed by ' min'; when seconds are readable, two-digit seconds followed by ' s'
11 h 24 min
